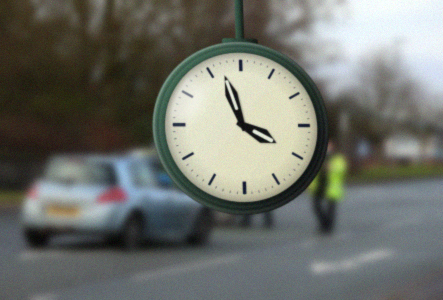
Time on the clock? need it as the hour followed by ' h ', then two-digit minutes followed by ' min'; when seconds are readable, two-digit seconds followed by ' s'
3 h 57 min
